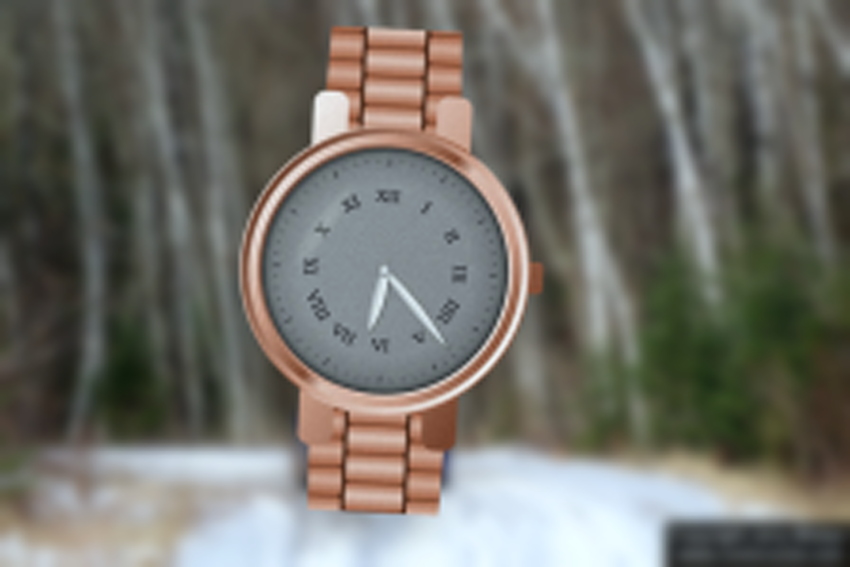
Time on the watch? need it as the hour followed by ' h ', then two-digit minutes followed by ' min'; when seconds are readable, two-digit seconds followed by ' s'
6 h 23 min
